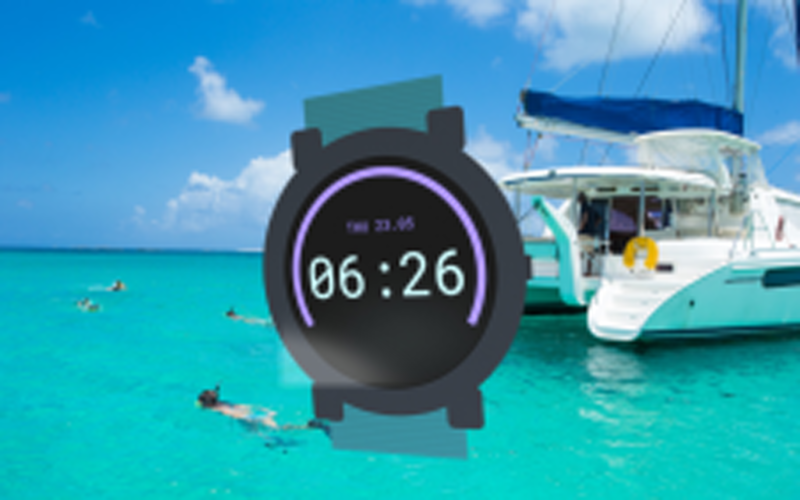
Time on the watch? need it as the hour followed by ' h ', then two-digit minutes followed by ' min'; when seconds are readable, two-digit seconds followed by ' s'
6 h 26 min
